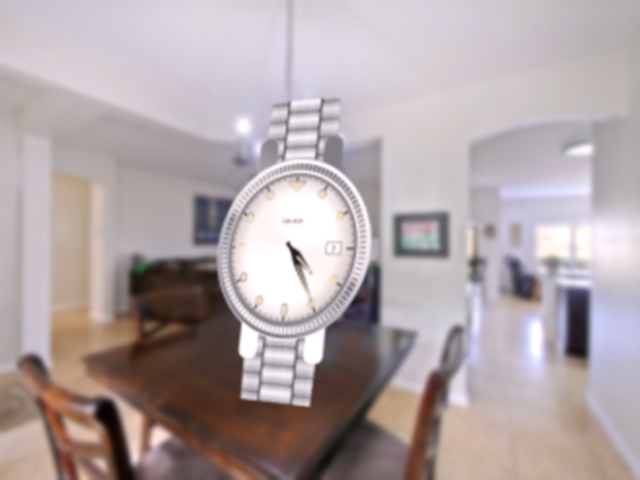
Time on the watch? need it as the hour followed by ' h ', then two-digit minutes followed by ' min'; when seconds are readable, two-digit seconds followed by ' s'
4 h 25 min
